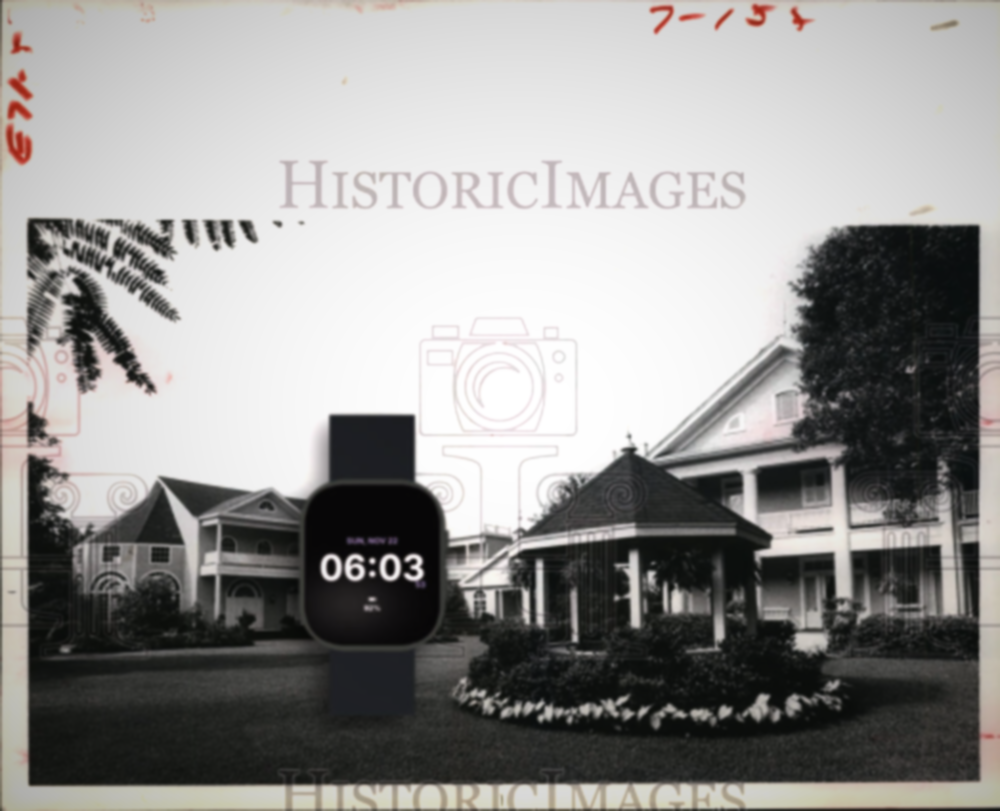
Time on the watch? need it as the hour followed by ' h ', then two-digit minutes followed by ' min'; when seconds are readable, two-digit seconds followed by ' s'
6 h 03 min
